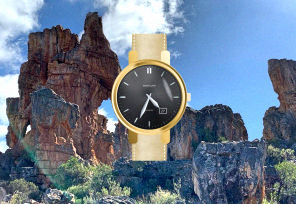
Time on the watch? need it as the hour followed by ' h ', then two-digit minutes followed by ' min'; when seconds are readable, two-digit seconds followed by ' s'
4 h 34 min
